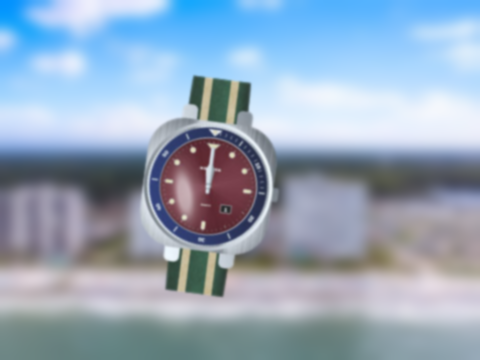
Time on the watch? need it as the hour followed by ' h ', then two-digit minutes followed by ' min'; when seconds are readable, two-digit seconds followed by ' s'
12 h 00 min
